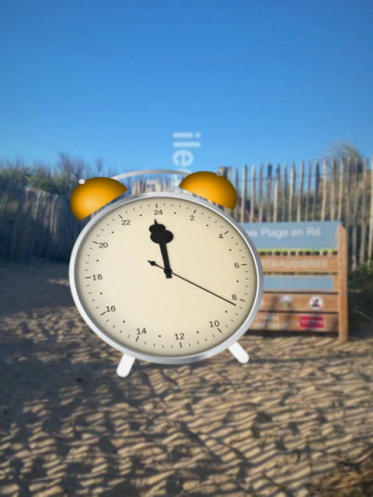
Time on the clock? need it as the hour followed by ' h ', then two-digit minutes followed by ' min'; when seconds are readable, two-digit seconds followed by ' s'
23 h 59 min 21 s
